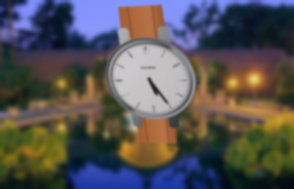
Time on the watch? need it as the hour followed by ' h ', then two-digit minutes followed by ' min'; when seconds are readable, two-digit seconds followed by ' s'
5 h 25 min
